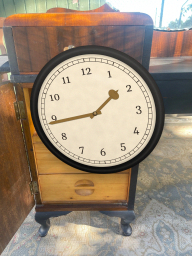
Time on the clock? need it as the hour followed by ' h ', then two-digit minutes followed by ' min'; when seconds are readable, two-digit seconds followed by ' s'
1 h 44 min
